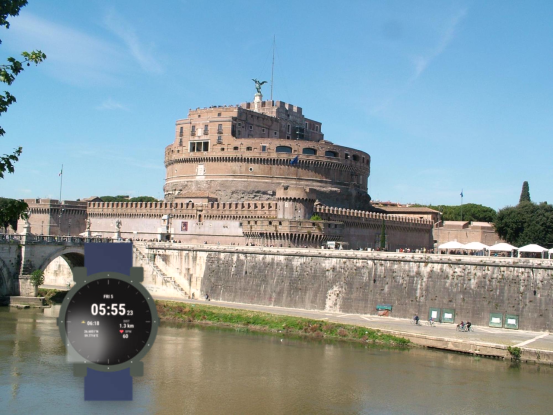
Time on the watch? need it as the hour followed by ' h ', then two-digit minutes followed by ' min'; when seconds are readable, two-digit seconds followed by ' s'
5 h 55 min
